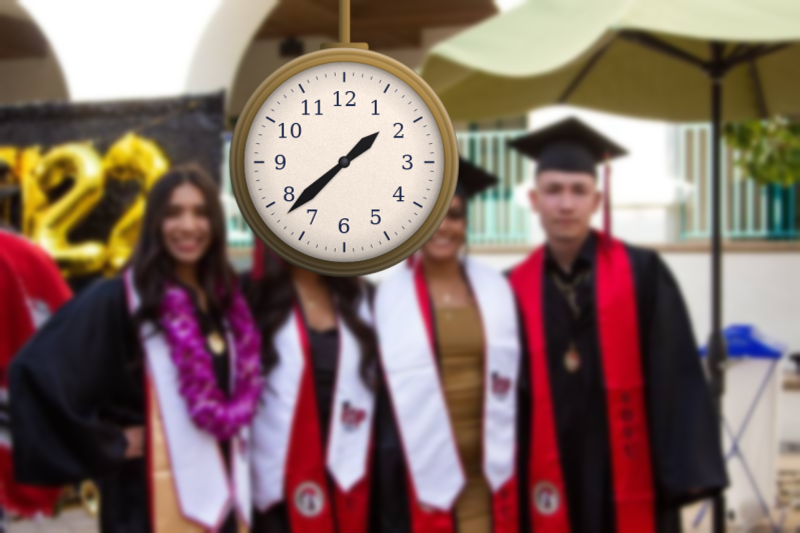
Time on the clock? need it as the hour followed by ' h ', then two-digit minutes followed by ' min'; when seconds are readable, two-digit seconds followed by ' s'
1 h 38 min
